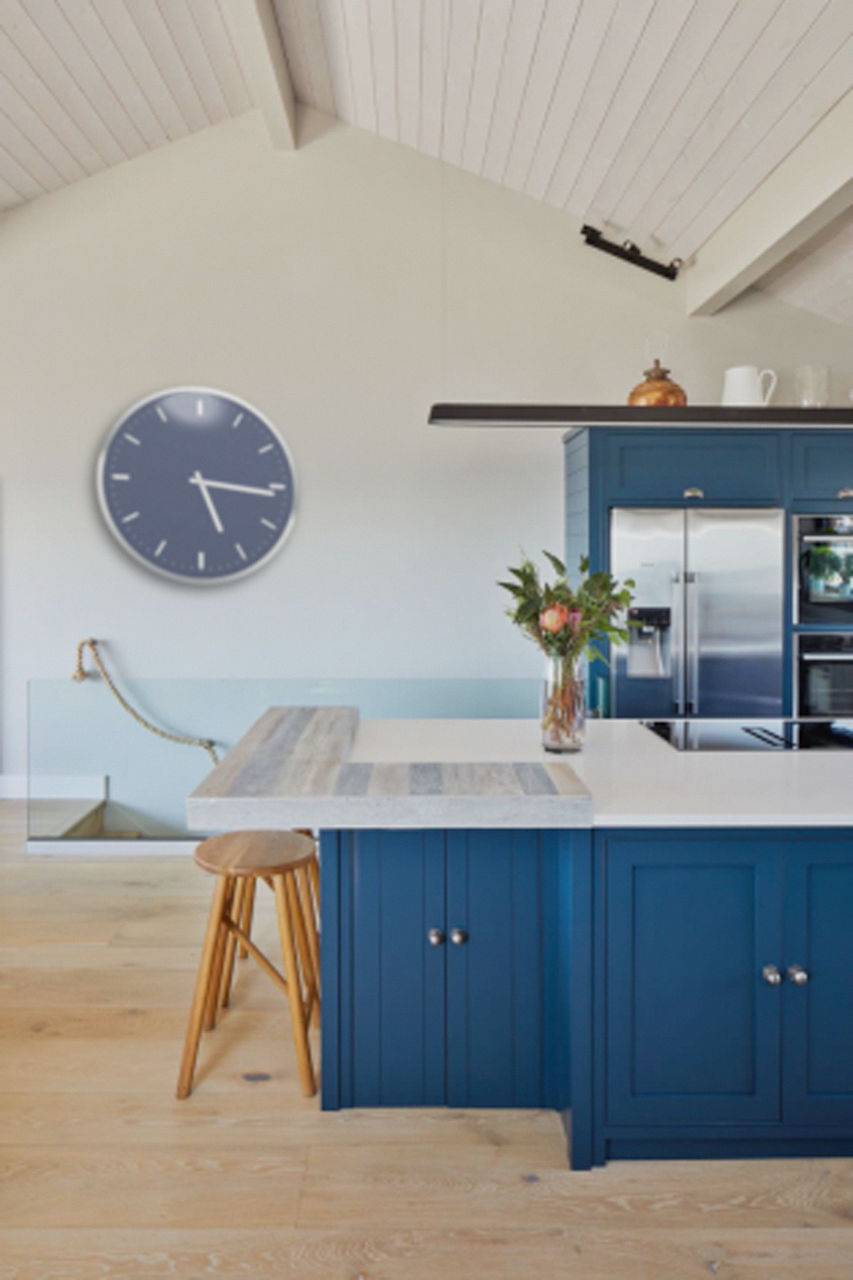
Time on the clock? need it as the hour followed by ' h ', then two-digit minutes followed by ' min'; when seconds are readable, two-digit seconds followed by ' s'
5 h 16 min
